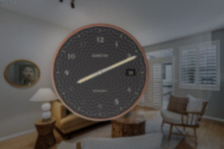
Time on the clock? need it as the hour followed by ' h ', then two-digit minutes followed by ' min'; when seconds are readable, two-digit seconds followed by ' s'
8 h 11 min
